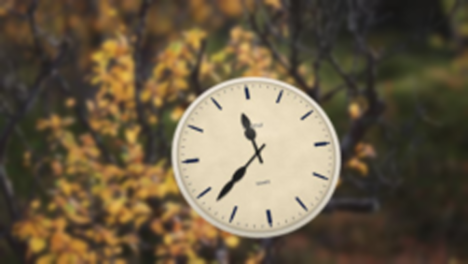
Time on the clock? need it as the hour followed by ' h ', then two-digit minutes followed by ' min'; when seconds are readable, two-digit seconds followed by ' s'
11 h 38 min
